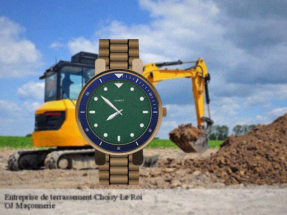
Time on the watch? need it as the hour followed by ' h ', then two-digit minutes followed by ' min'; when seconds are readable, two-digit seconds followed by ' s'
7 h 52 min
